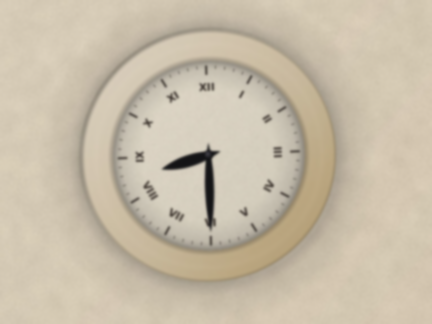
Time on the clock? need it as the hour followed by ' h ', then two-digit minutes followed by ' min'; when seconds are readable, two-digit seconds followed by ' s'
8 h 30 min
